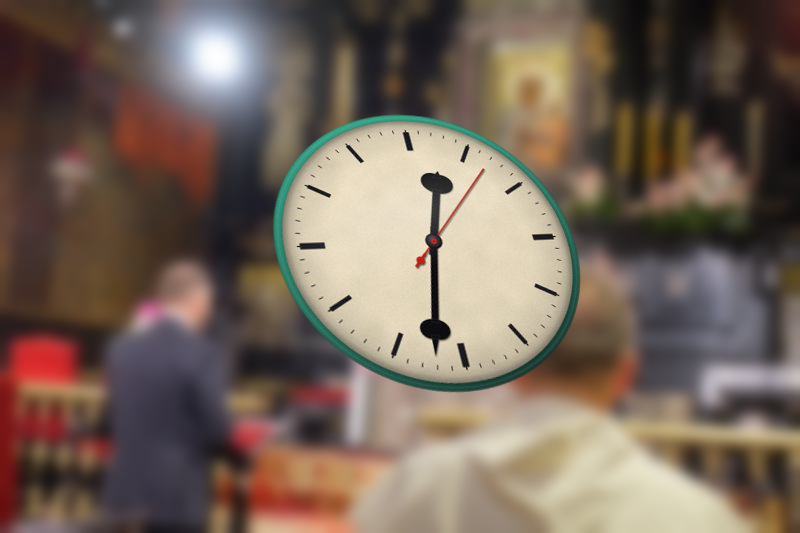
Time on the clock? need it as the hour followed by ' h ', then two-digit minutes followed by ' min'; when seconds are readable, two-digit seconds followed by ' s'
12 h 32 min 07 s
